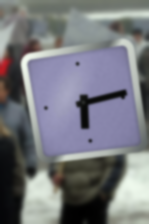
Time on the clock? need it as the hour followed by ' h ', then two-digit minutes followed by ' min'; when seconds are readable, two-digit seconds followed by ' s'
6 h 14 min
